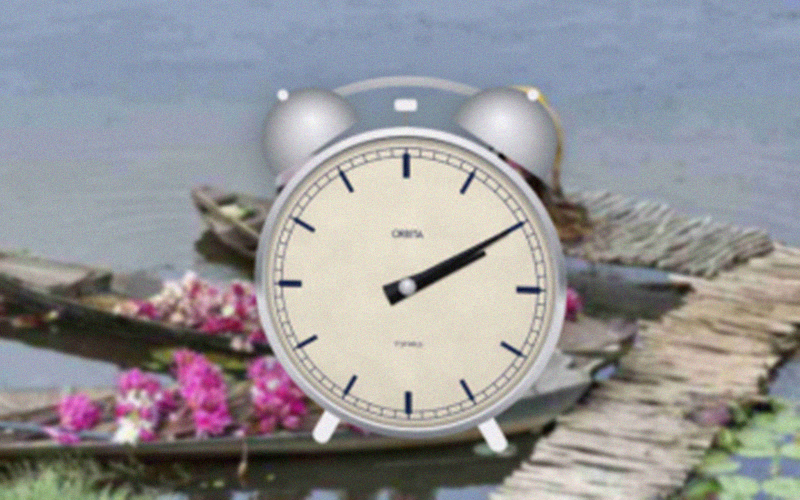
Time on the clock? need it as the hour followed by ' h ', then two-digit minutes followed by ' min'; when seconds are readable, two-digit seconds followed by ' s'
2 h 10 min
